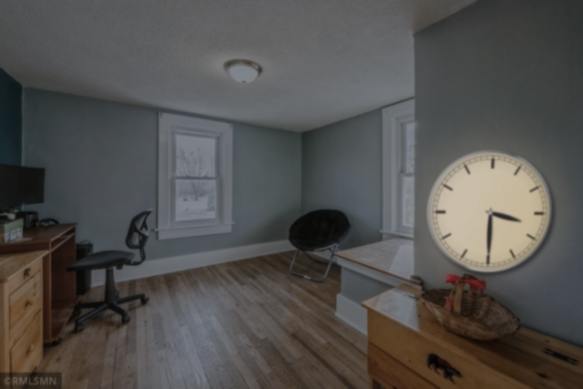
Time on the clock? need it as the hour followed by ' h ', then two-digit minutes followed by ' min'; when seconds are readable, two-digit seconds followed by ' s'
3 h 30 min
